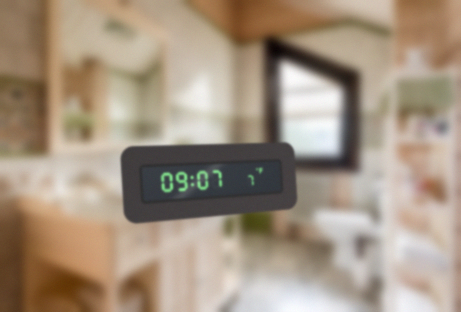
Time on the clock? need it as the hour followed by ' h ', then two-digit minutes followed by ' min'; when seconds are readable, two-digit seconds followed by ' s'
9 h 07 min
